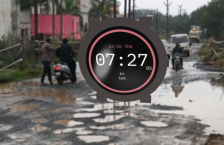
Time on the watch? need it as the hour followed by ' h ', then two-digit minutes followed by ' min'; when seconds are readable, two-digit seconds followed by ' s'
7 h 27 min
